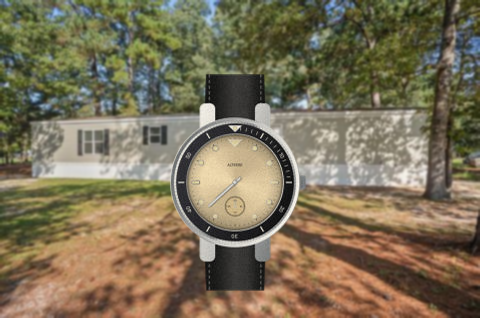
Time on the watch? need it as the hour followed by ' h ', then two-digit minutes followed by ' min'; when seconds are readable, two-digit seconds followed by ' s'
7 h 38 min
